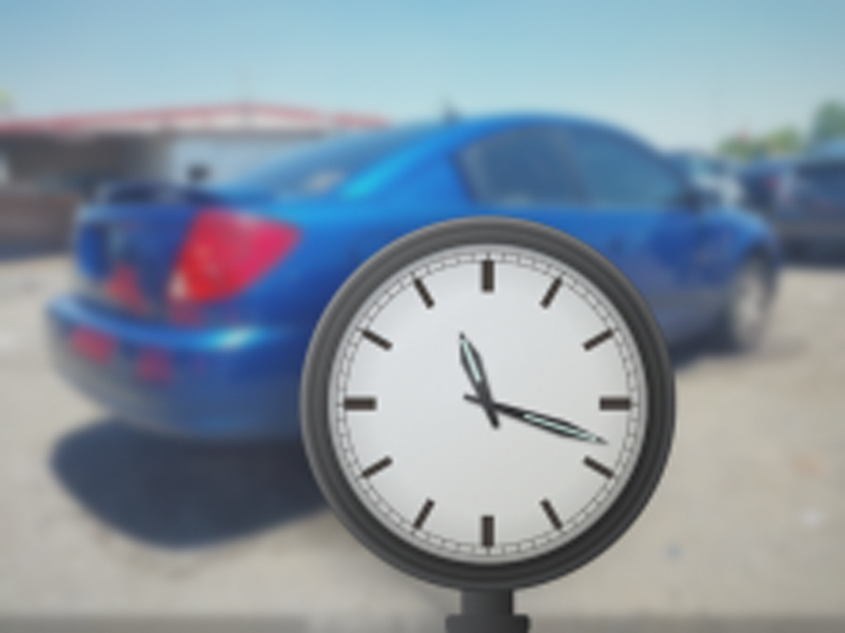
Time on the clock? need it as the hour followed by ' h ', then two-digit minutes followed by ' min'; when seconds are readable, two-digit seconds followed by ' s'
11 h 18 min
